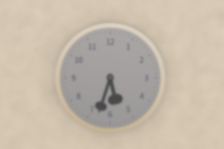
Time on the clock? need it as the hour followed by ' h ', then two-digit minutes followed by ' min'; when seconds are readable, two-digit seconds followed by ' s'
5 h 33 min
